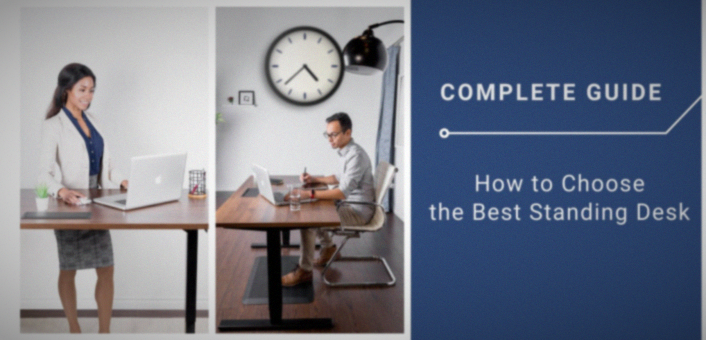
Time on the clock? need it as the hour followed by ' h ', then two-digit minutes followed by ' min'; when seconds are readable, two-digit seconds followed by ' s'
4 h 38 min
